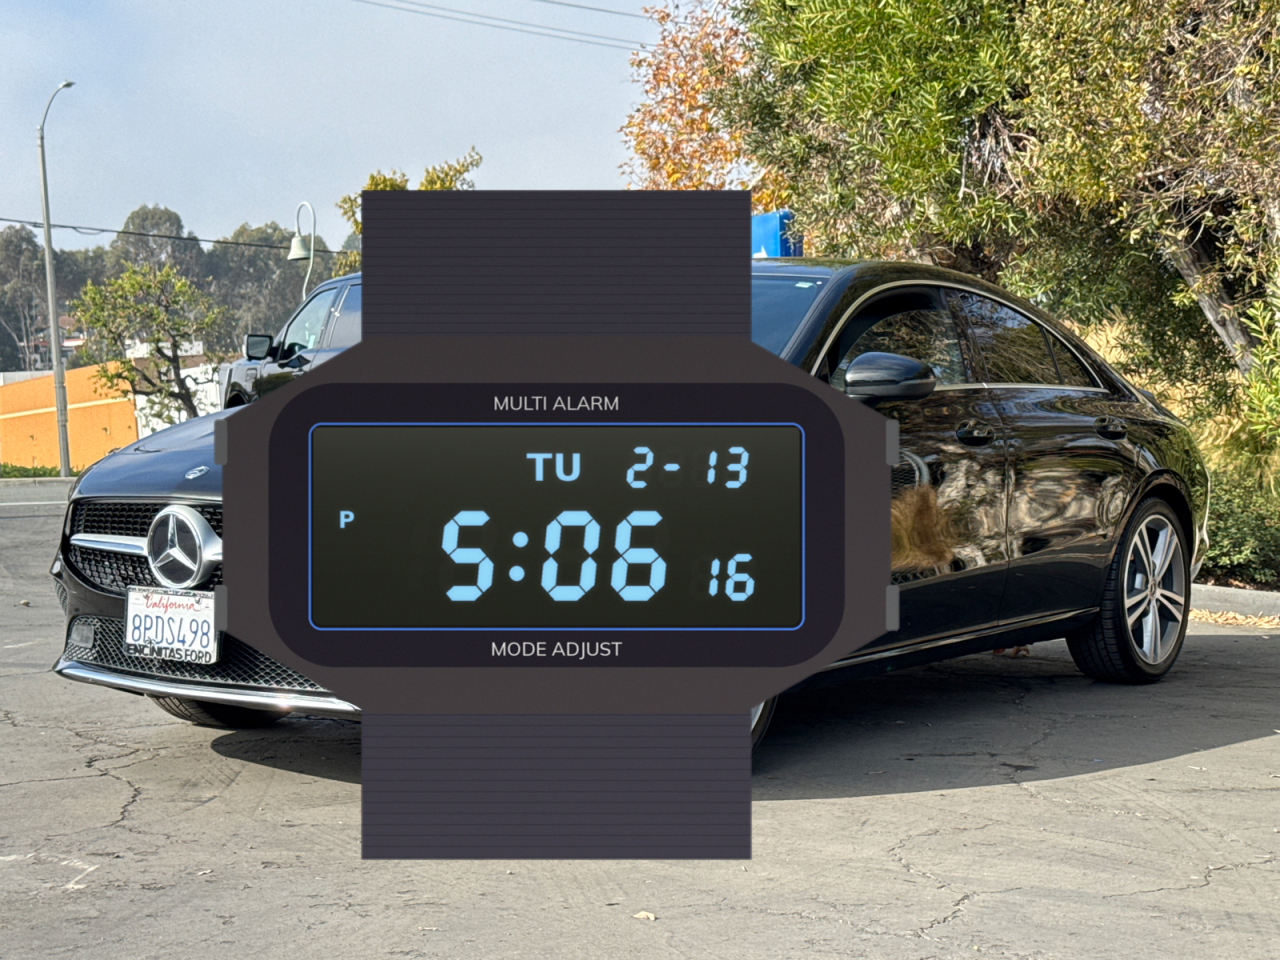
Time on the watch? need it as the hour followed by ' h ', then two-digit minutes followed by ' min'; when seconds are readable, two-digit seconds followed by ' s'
5 h 06 min 16 s
